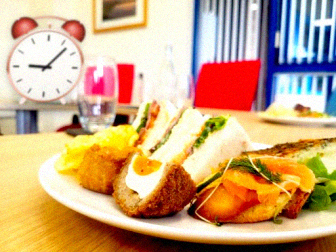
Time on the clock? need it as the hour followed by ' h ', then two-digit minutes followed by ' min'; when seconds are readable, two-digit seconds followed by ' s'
9 h 07 min
